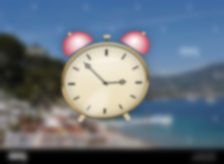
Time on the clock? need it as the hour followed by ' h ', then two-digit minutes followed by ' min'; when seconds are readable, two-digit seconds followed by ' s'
2 h 53 min
